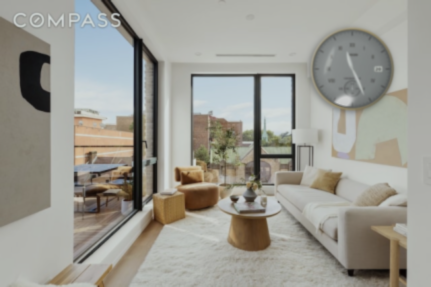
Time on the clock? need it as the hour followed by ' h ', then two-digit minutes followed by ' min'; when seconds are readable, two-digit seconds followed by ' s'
11 h 26 min
